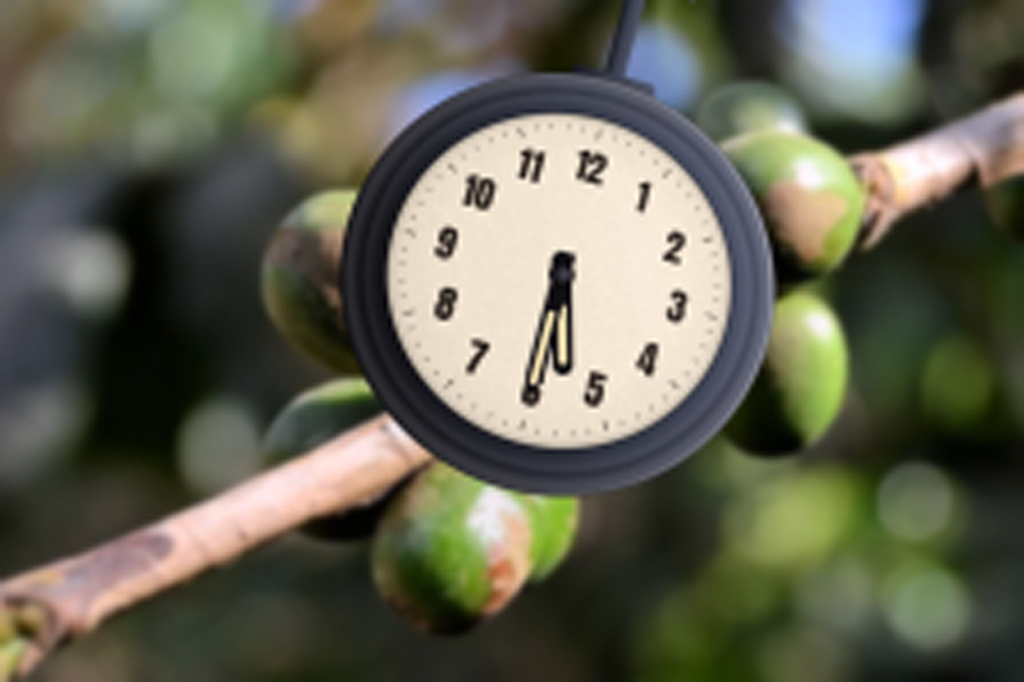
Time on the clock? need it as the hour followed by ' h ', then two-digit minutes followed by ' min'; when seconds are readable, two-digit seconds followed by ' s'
5 h 30 min
